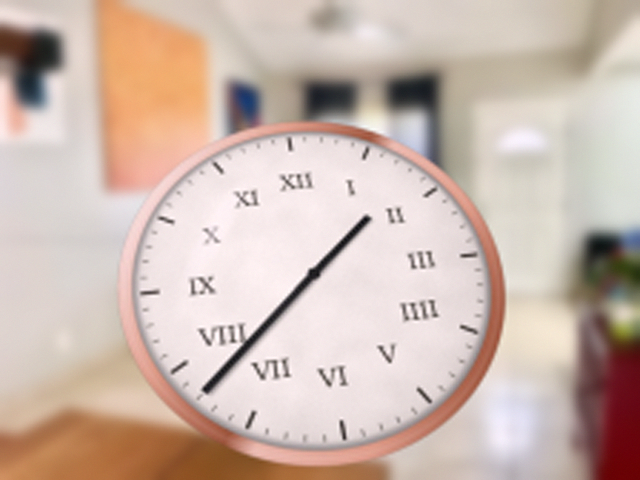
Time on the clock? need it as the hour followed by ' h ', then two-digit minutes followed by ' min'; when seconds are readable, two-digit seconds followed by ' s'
1 h 38 min
